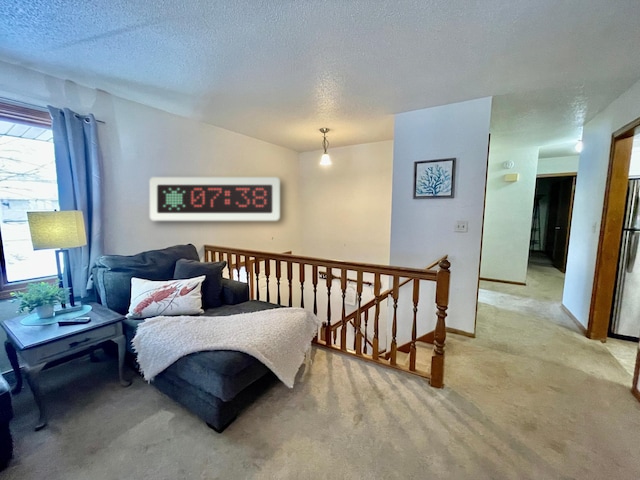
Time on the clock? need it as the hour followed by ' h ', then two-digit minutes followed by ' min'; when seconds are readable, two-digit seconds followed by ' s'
7 h 38 min
